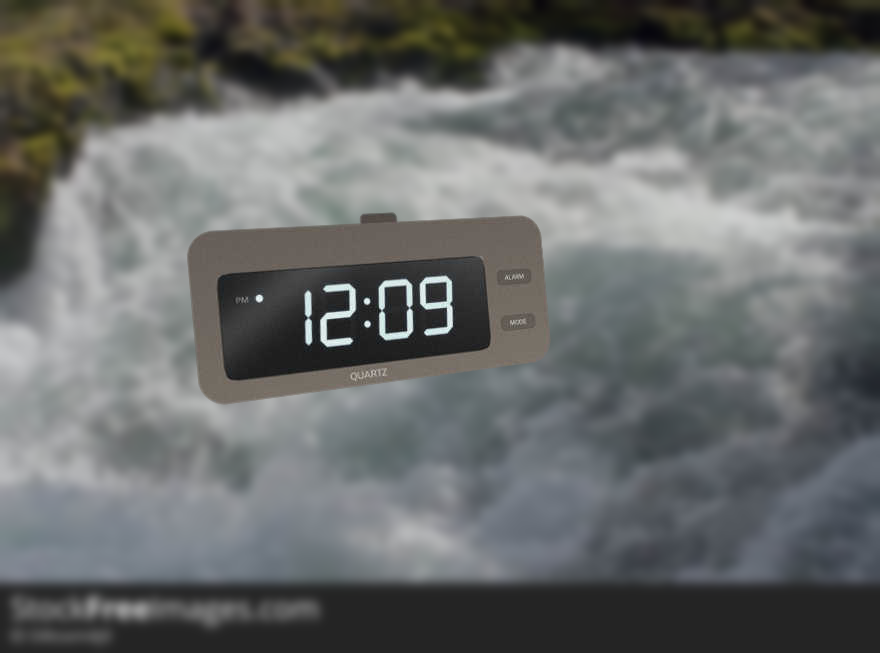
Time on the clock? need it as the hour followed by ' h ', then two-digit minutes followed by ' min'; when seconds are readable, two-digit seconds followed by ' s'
12 h 09 min
